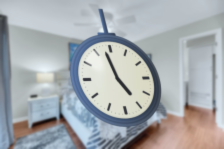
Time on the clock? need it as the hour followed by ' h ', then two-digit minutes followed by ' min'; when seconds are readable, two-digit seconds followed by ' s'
4 h 58 min
